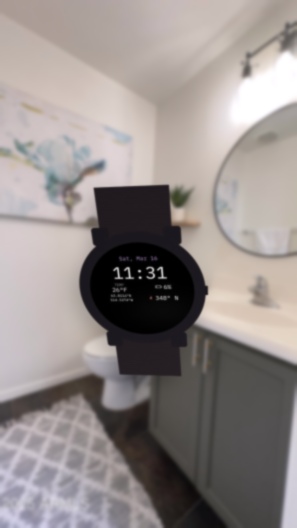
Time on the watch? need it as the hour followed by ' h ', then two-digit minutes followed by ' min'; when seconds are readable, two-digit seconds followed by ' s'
11 h 31 min
